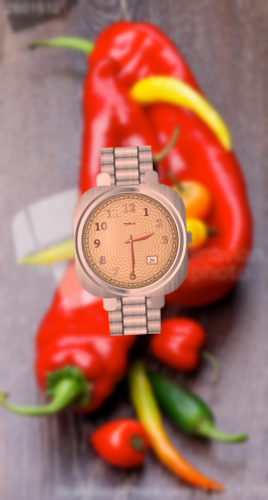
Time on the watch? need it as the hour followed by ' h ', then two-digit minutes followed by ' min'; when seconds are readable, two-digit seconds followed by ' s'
2 h 30 min
